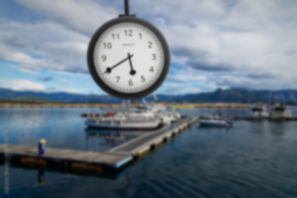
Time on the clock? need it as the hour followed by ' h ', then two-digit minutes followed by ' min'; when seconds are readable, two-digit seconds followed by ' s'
5 h 40 min
